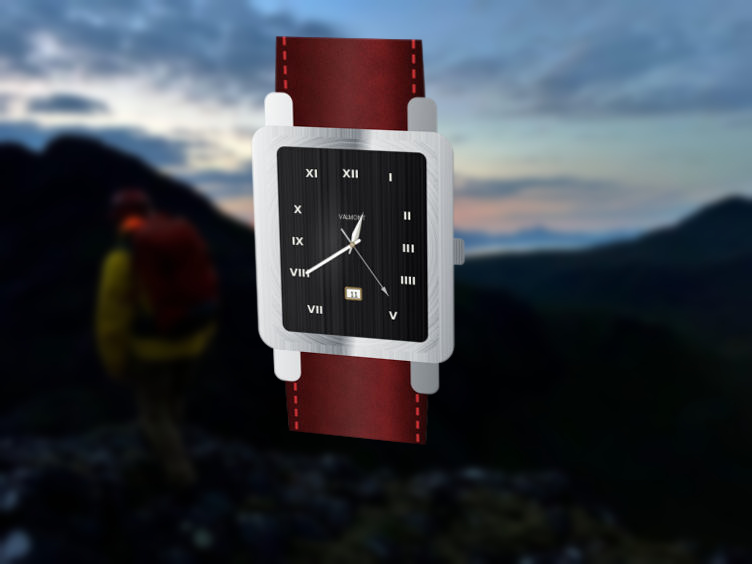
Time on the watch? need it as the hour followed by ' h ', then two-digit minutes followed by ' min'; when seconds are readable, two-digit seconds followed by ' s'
12 h 39 min 24 s
